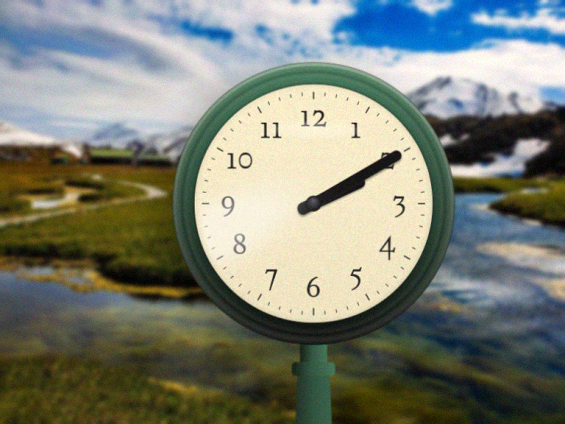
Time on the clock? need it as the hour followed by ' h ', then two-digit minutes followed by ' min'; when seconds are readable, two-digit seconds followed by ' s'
2 h 10 min
